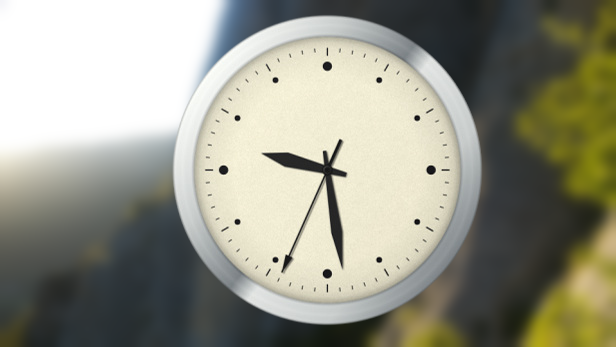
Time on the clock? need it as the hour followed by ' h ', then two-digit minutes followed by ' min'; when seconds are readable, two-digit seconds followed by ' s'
9 h 28 min 34 s
